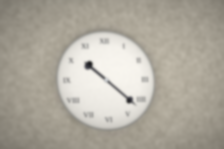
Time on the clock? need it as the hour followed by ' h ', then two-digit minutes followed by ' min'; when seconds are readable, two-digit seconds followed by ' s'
10 h 22 min
